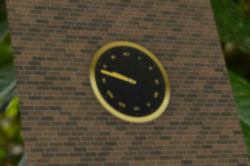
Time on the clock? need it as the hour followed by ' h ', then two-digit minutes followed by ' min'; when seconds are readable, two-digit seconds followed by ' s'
9 h 48 min
